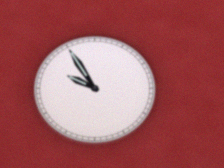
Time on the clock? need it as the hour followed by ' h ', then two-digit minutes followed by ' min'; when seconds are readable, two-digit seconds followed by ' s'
9 h 55 min
